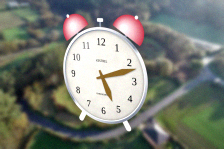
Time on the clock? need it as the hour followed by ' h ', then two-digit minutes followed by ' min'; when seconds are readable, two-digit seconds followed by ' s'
5 h 12 min
